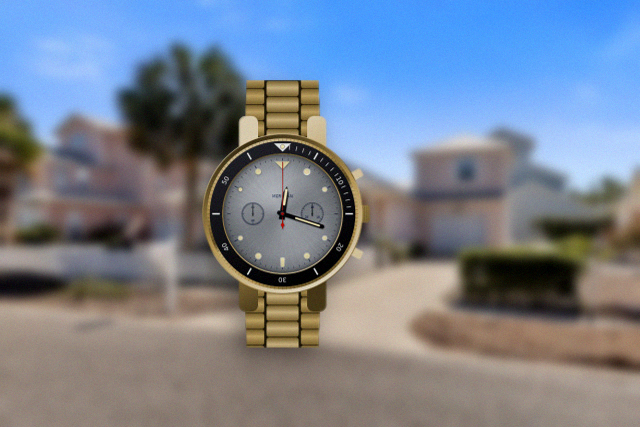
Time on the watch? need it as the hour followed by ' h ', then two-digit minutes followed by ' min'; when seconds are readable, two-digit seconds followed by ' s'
12 h 18 min
